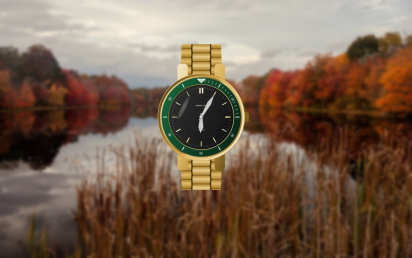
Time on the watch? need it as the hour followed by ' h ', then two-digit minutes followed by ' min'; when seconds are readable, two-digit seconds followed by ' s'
6 h 05 min
